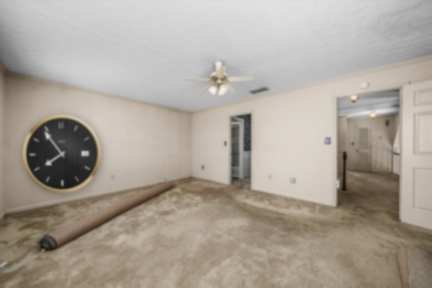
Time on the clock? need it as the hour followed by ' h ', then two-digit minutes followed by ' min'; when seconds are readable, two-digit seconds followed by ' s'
7 h 54 min
